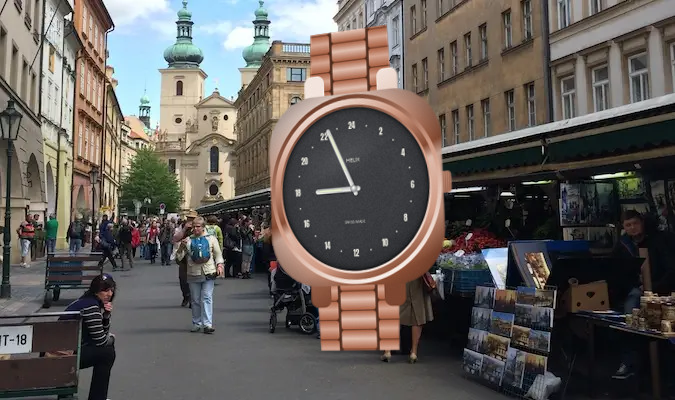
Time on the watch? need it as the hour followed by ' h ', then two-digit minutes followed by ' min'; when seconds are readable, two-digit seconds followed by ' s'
17 h 56 min
